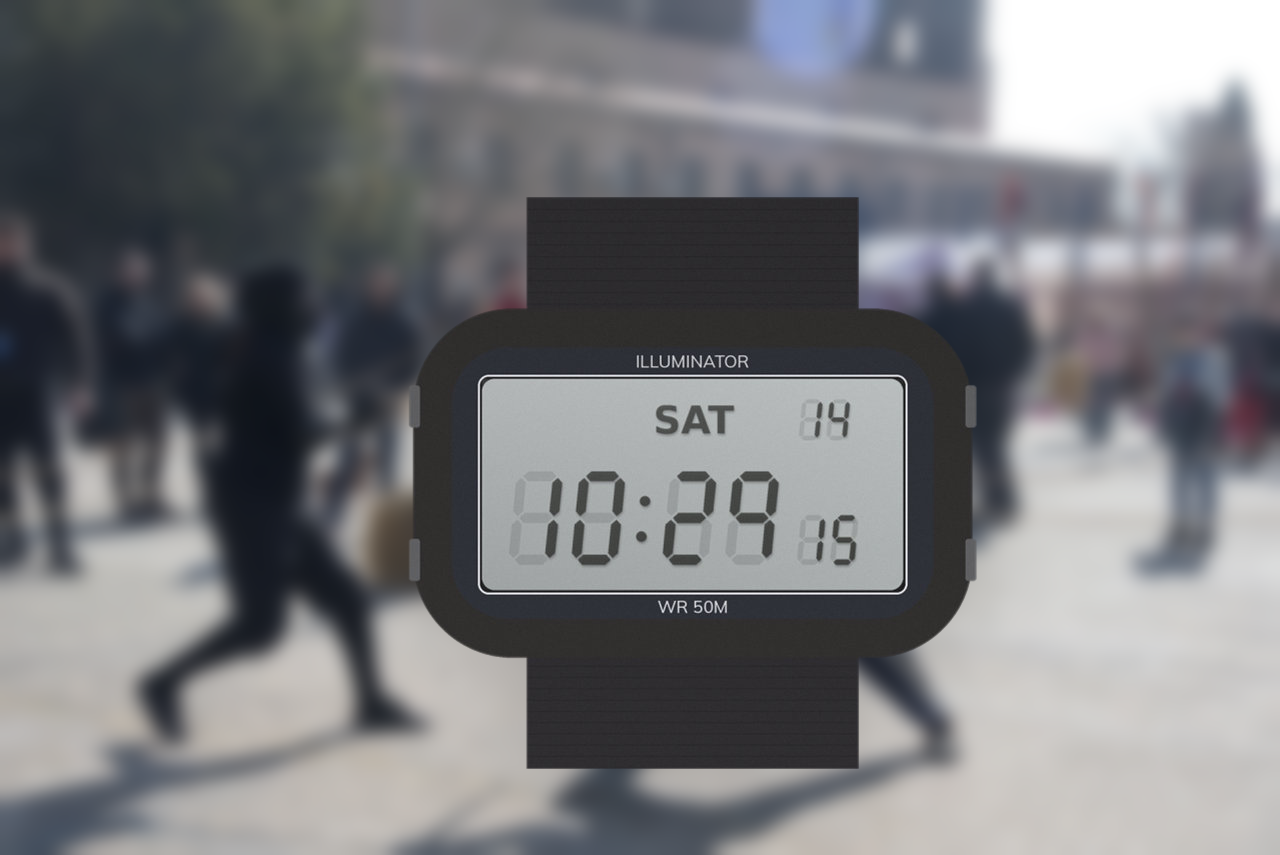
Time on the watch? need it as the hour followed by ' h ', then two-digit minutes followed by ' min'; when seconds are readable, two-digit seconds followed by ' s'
10 h 29 min 15 s
